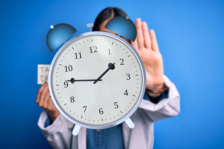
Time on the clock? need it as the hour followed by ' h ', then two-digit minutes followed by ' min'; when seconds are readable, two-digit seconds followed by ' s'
1 h 46 min
